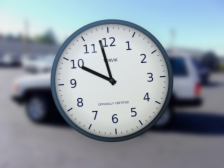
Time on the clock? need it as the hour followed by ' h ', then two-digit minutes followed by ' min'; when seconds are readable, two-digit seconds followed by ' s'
9 h 58 min
